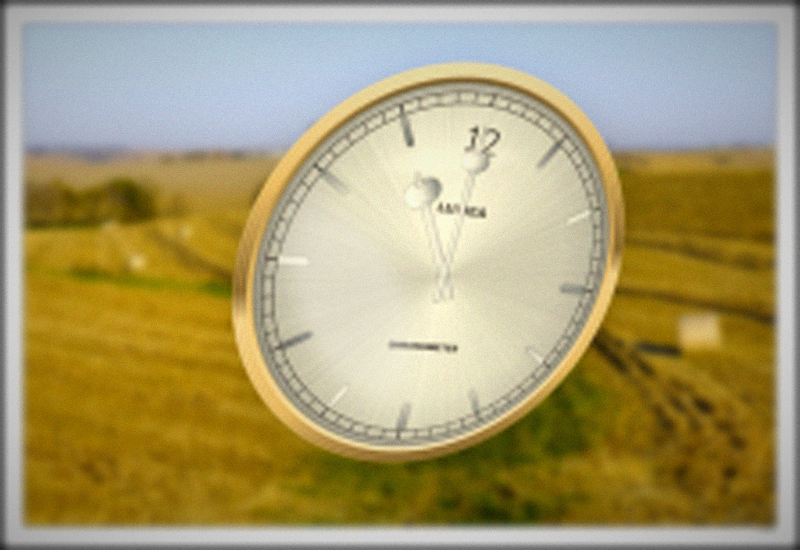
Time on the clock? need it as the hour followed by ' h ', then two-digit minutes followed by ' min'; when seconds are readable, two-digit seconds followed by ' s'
11 h 00 min
